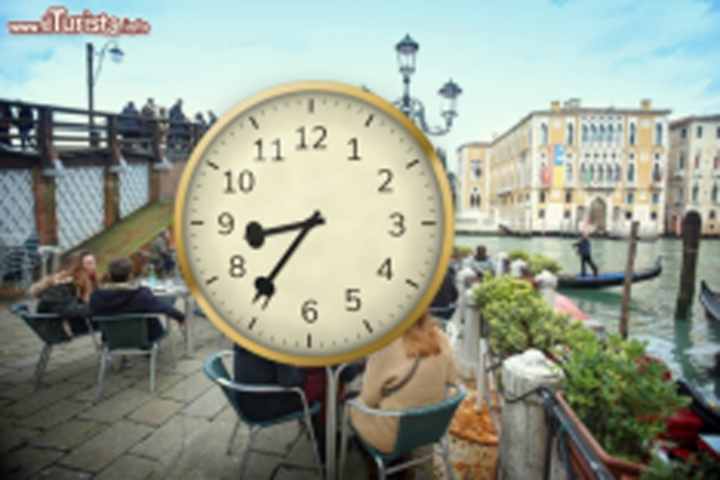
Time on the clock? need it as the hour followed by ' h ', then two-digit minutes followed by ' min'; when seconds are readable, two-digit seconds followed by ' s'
8 h 36 min
